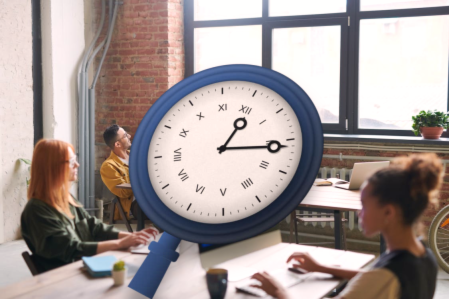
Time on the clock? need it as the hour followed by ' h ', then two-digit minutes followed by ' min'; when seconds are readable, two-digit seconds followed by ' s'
12 h 11 min
